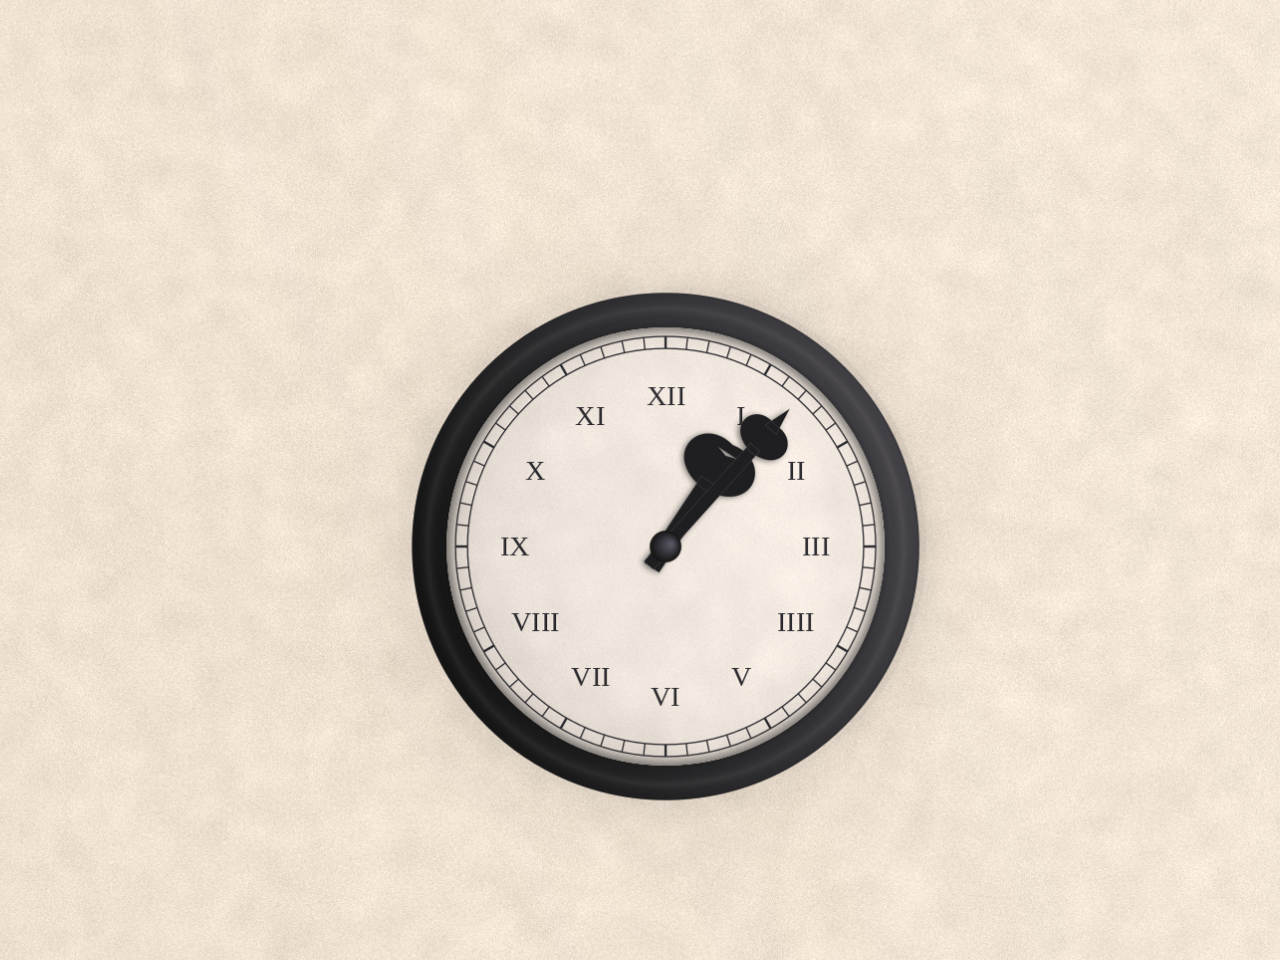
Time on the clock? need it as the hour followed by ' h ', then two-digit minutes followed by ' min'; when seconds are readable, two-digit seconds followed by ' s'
1 h 07 min
